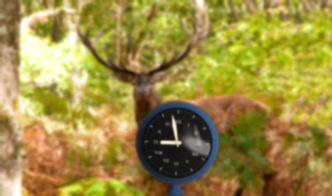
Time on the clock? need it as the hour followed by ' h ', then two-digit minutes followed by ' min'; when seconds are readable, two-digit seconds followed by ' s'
8 h 58 min
